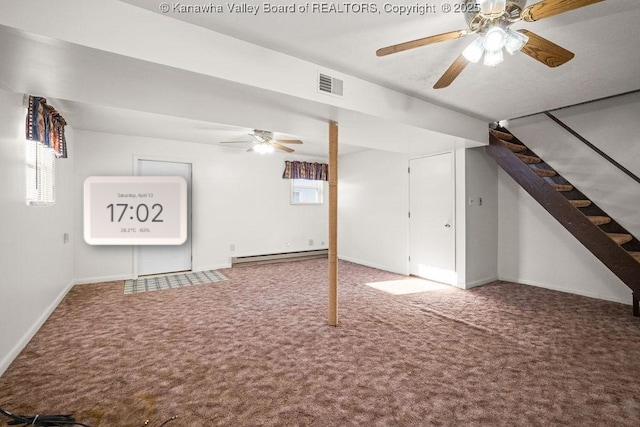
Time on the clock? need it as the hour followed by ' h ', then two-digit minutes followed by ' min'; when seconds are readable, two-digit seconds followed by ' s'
17 h 02 min
